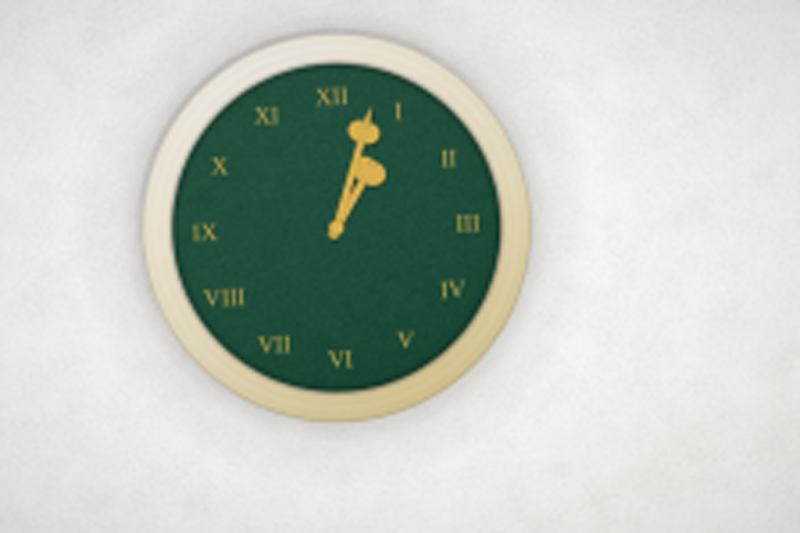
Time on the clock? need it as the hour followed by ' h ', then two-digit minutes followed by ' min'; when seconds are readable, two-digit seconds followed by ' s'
1 h 03 min
